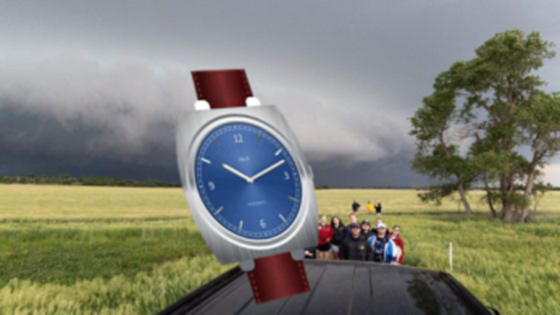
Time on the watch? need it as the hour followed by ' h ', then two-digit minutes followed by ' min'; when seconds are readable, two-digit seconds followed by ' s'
10 h 12 min
